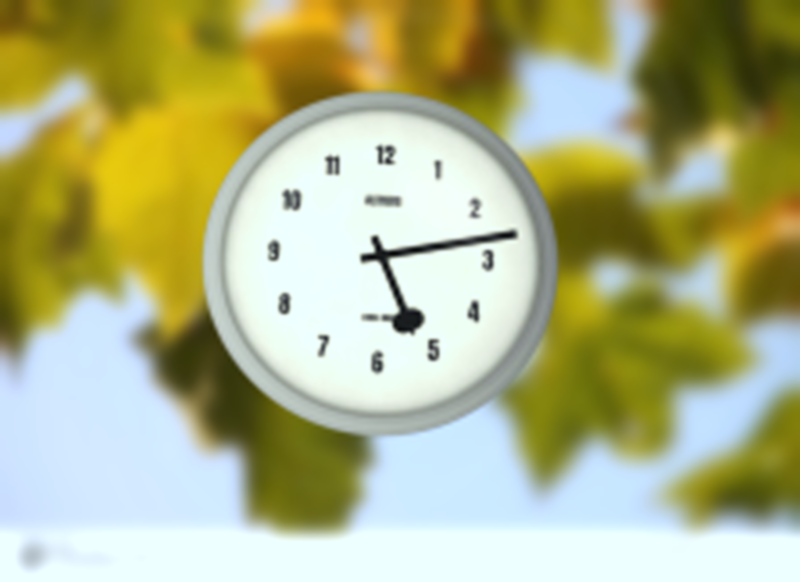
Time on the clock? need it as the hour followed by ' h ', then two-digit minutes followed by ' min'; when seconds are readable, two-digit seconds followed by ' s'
5 h 13 min
